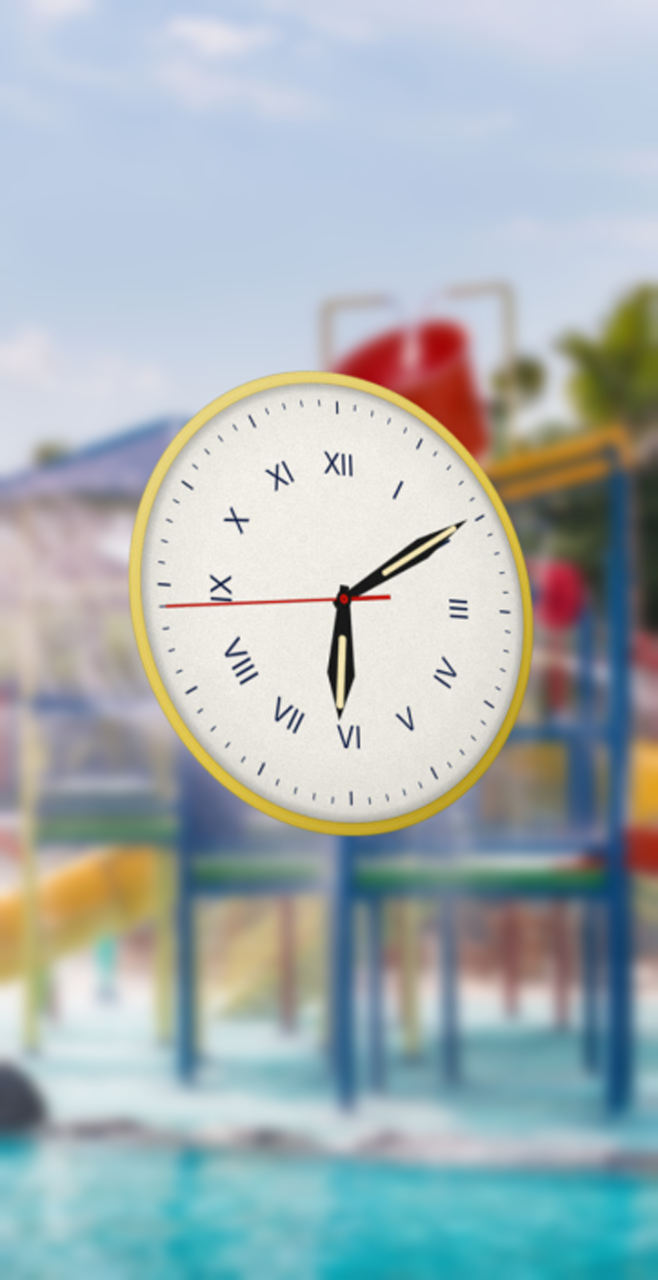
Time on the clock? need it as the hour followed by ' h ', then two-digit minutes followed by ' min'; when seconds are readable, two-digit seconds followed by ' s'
6 h 09 min 44 s
